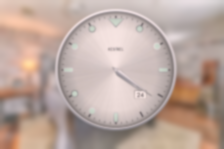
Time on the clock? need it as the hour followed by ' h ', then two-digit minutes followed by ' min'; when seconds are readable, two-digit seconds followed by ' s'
4 h 21 min
